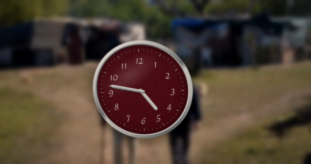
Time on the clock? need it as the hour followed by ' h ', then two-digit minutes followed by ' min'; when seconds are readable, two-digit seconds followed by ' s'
4 h 47 min
